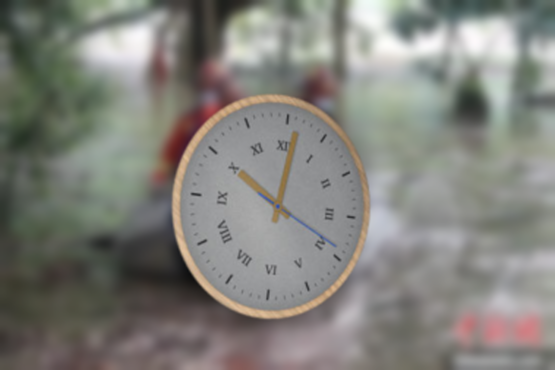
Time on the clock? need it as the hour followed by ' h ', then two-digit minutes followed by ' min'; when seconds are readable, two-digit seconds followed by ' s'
10 h 01 min 19 s
